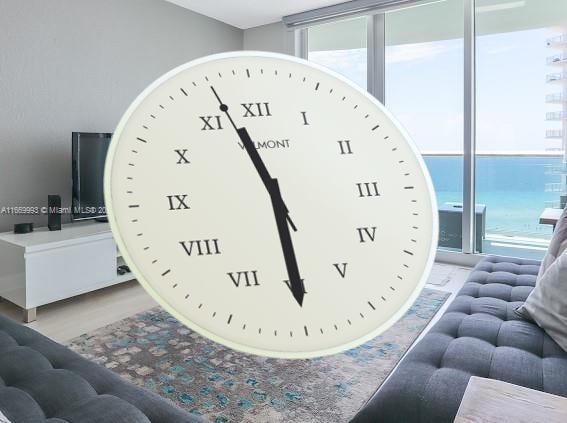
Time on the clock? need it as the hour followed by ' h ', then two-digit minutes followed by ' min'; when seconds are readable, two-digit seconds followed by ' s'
11 h 29 min 57 s
